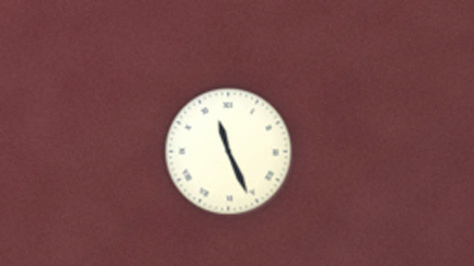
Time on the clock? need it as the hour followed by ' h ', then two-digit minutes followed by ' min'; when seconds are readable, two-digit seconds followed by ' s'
11 h 26 min
